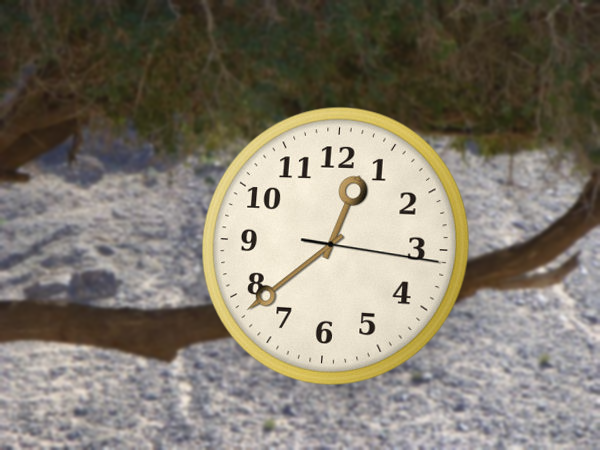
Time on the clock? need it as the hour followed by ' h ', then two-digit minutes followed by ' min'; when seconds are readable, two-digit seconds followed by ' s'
12 h 38 min 16 s
